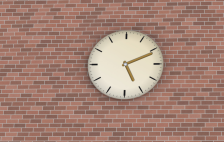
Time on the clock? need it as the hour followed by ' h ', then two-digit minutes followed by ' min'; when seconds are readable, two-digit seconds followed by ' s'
5 h 11 min
